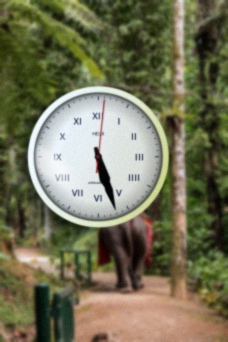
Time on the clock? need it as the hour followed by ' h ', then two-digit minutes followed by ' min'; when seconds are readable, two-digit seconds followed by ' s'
5 h 27 min 01 s
